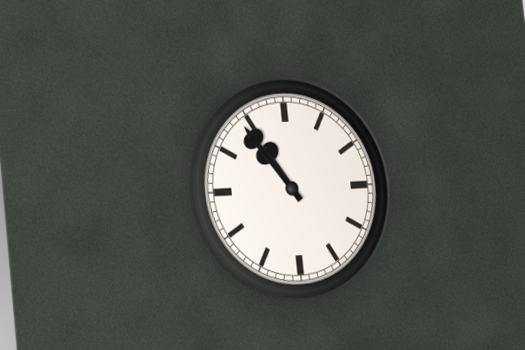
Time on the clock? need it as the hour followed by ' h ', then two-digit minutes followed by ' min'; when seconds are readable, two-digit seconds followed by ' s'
10 h 54 min
